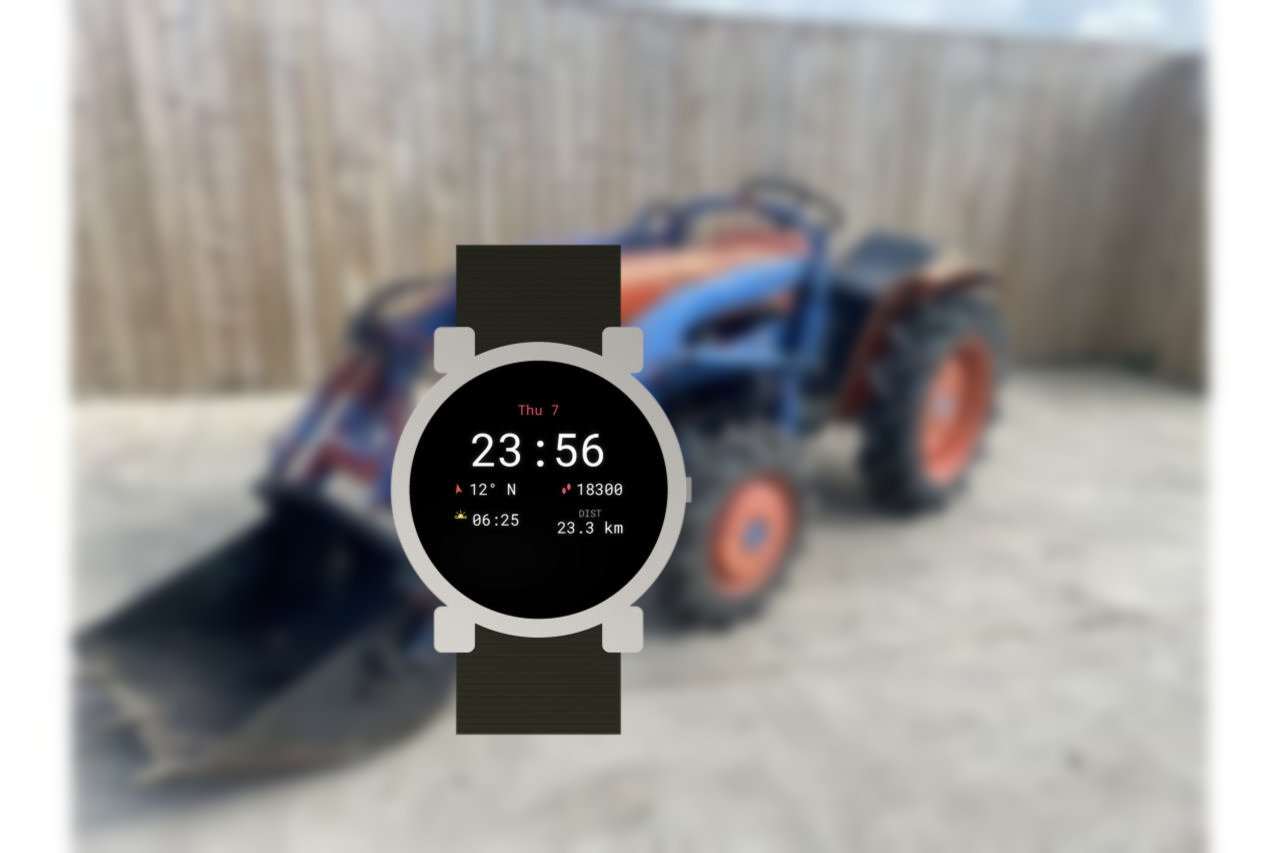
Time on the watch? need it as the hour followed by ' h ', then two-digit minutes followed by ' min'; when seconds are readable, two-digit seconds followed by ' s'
23 h 56 min
